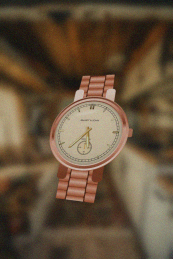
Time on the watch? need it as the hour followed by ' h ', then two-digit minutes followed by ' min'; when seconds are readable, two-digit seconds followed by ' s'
5 h 37 min
